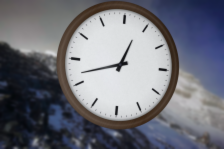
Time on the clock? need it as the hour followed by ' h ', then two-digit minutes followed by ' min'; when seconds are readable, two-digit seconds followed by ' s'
12 h 42 min
